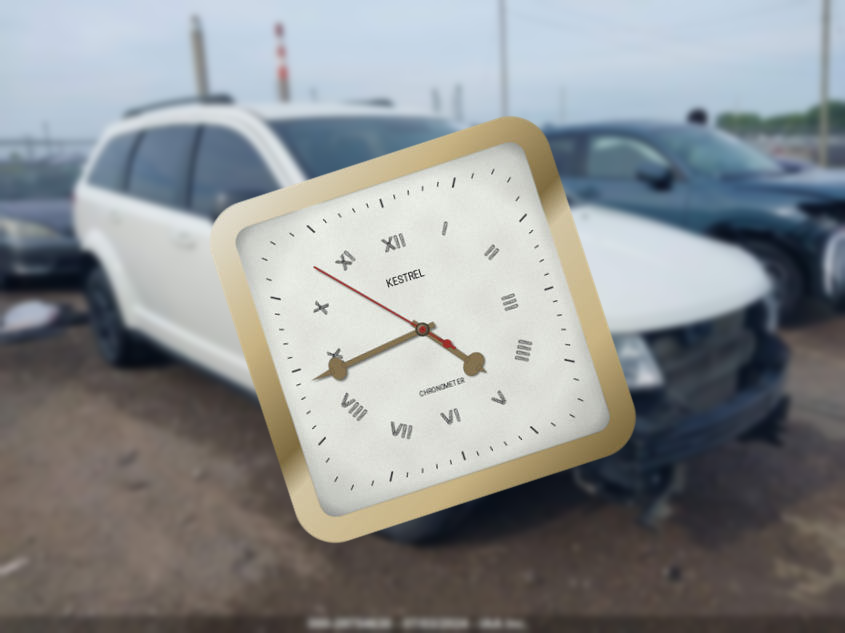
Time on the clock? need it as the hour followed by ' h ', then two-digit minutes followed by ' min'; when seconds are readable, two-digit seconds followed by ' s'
4 h 43 min 53 s
